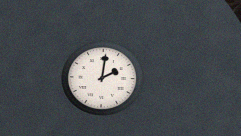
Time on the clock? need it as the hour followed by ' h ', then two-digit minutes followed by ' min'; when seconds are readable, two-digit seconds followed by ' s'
2 h 01 min
